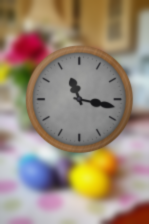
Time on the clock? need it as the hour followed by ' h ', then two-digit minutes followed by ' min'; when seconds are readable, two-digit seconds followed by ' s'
11 h 17 min
